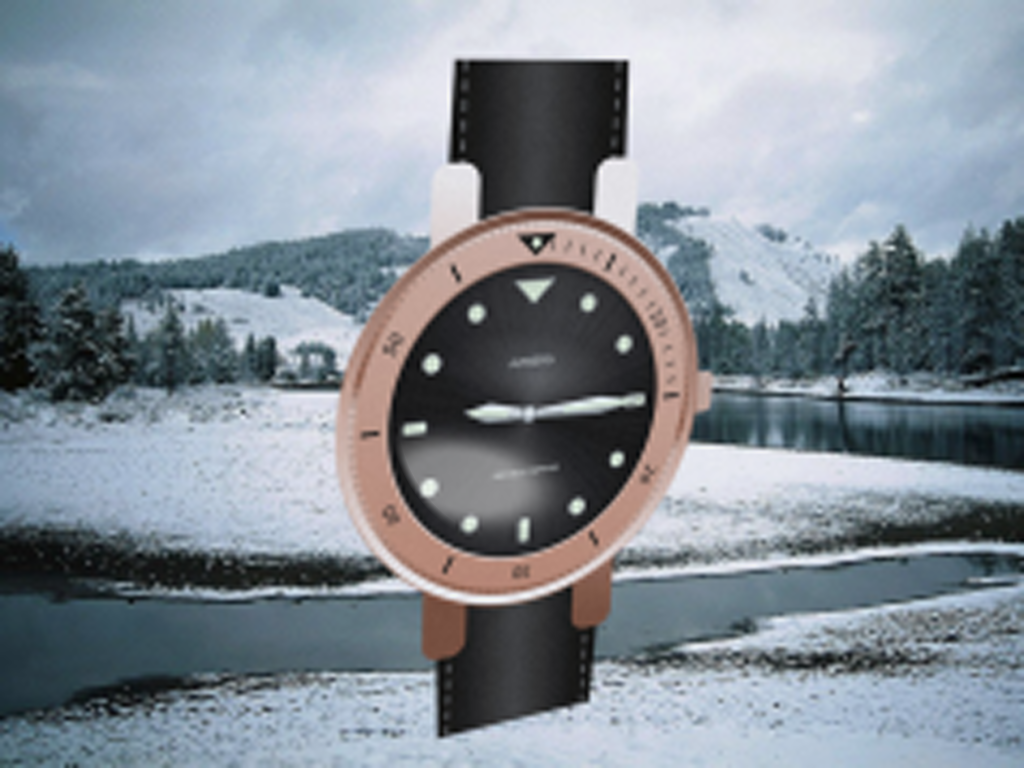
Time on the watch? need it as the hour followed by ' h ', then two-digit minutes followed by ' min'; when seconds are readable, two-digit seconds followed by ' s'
9 h 15 min
